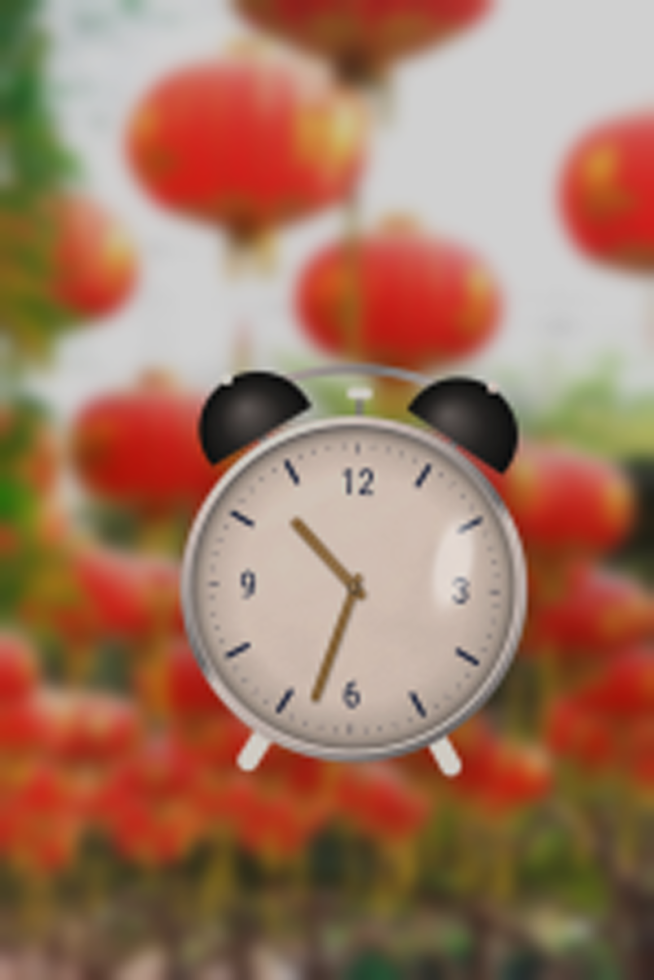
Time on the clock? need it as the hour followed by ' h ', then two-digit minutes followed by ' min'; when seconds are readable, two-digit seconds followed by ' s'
10 h 33 min
